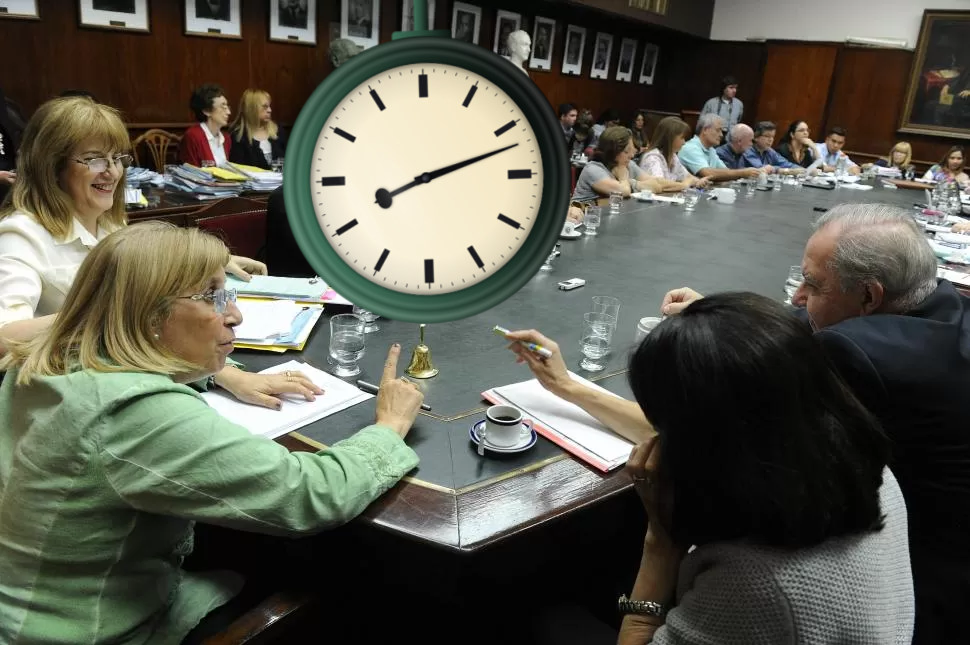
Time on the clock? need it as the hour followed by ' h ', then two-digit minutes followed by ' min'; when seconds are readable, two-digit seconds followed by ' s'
8 h 12 min
